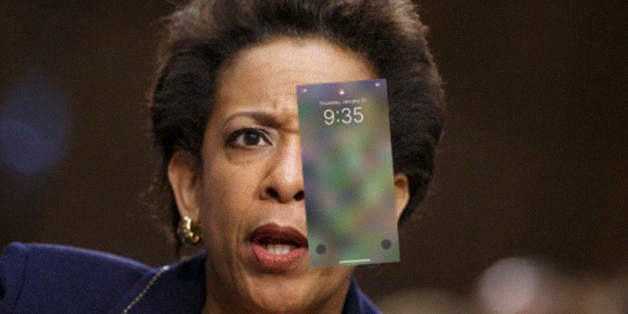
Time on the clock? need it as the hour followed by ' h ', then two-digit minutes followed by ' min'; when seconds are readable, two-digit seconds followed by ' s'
9 h 35 min
